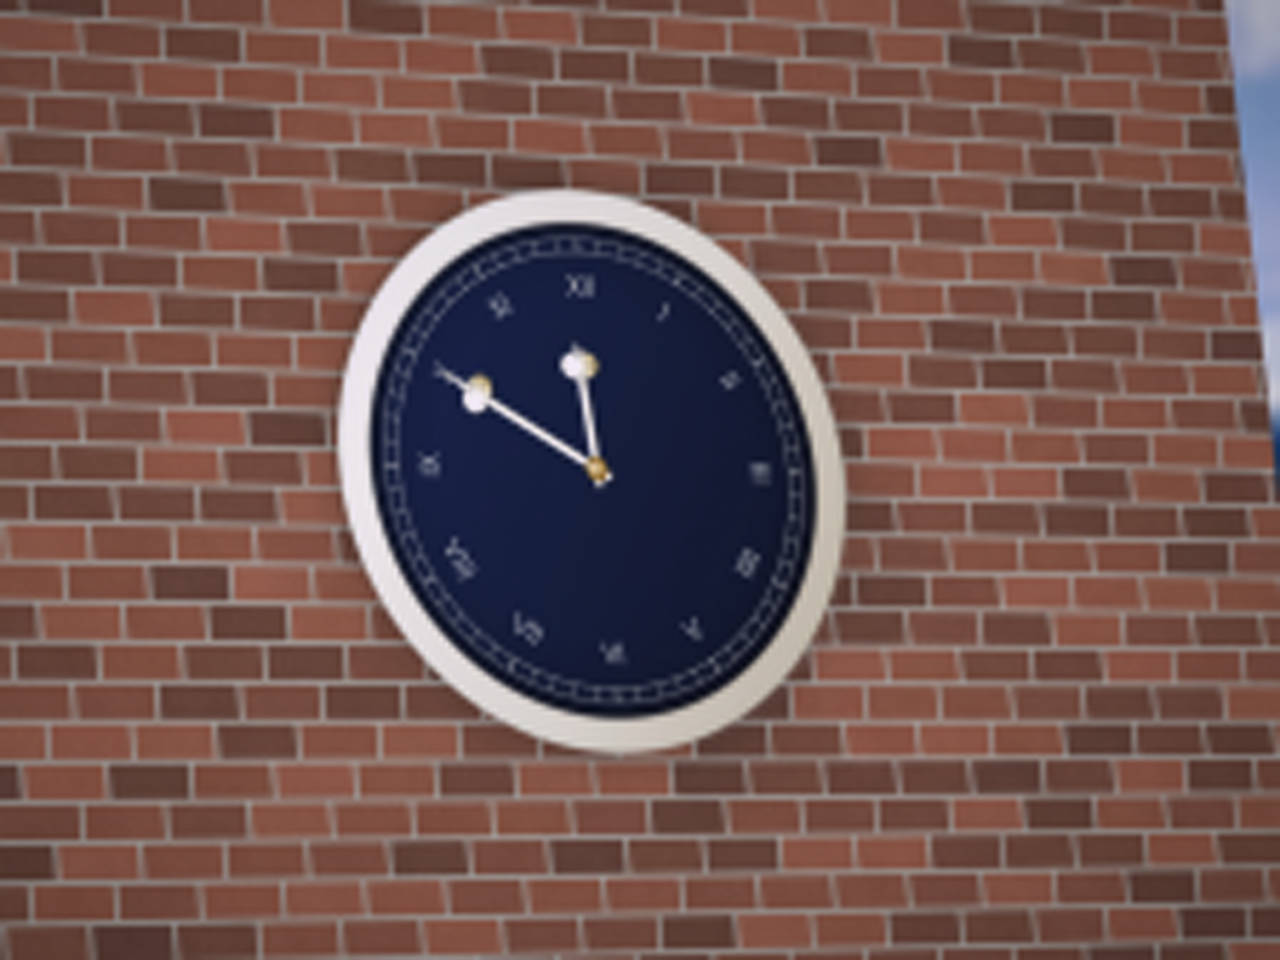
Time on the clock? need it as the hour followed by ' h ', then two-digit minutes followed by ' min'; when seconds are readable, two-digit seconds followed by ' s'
11 h 50 min
